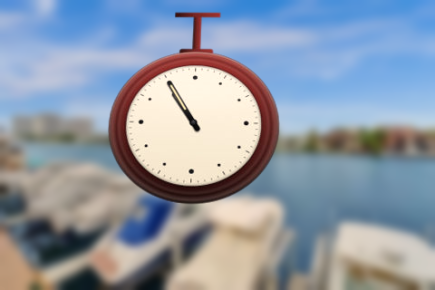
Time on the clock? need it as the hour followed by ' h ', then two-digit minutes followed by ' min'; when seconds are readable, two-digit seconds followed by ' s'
10 h 55 min
